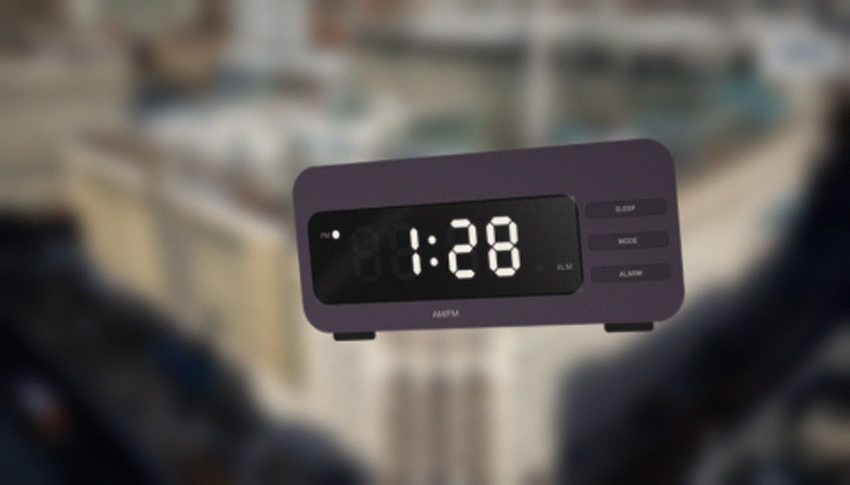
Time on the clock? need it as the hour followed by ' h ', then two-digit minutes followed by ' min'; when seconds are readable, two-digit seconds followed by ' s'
1 h 28 min
